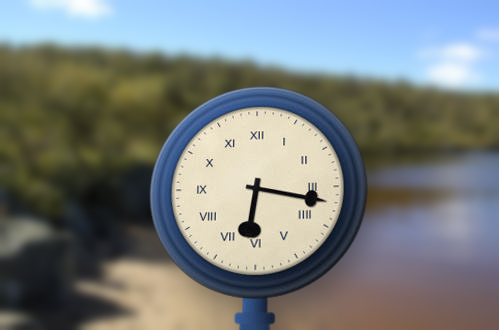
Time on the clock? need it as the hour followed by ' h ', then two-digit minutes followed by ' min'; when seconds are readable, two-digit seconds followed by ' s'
6 h 17 min
